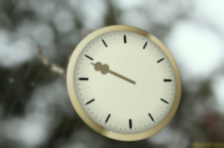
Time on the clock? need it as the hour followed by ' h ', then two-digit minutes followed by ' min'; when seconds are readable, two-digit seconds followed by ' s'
9 h 49 min
